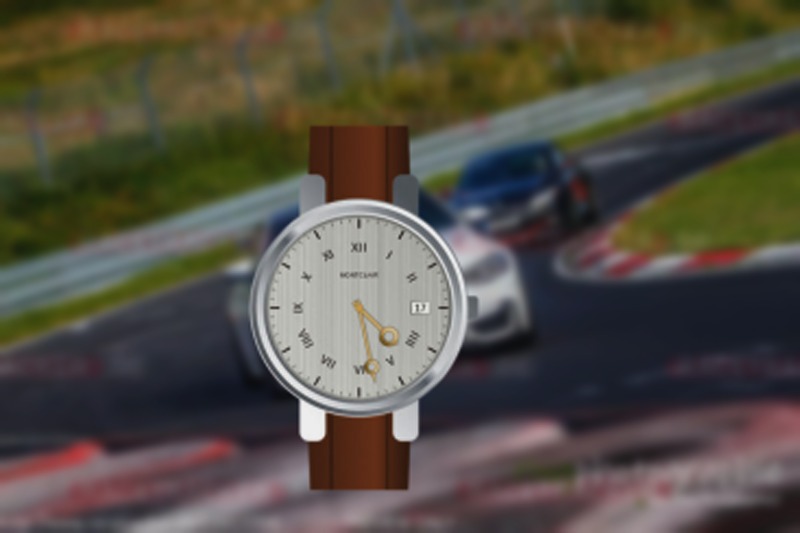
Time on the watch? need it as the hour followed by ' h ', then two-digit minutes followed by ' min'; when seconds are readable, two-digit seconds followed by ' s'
4 h 28 min
